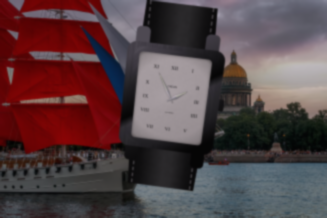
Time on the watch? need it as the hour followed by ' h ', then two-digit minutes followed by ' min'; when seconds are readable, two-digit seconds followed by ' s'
1 h 55 min
